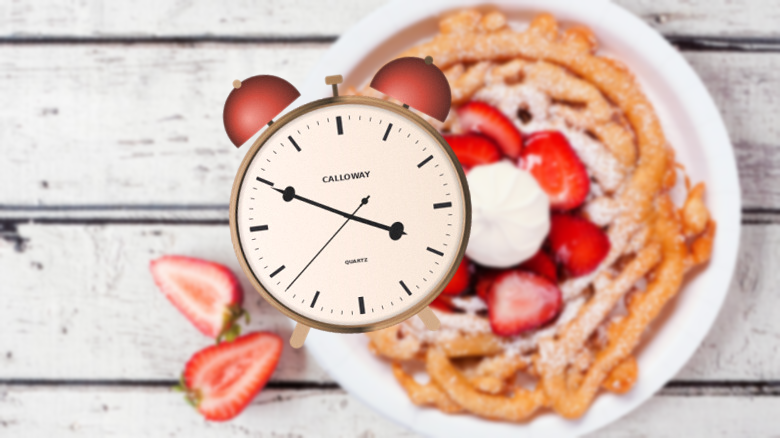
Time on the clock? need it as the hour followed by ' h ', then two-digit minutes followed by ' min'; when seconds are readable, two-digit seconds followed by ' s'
3 h 49 min 38 s
